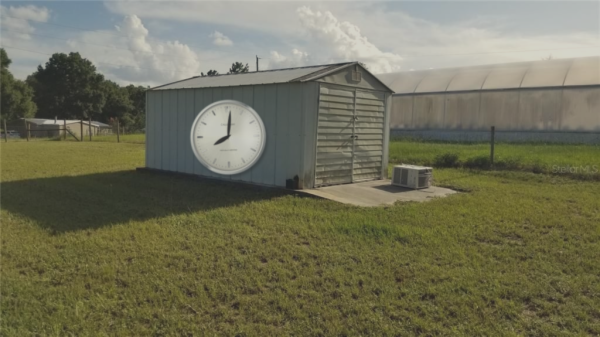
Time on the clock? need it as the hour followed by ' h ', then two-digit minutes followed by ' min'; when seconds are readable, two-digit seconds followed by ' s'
8 h 01 min
